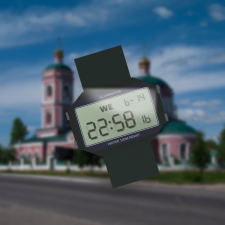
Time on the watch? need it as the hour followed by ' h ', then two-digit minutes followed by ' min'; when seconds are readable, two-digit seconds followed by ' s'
22 h 58 min 16 s
